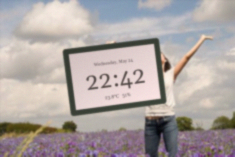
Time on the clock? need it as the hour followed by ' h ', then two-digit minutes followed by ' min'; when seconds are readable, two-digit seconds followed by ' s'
22 h 42 min
